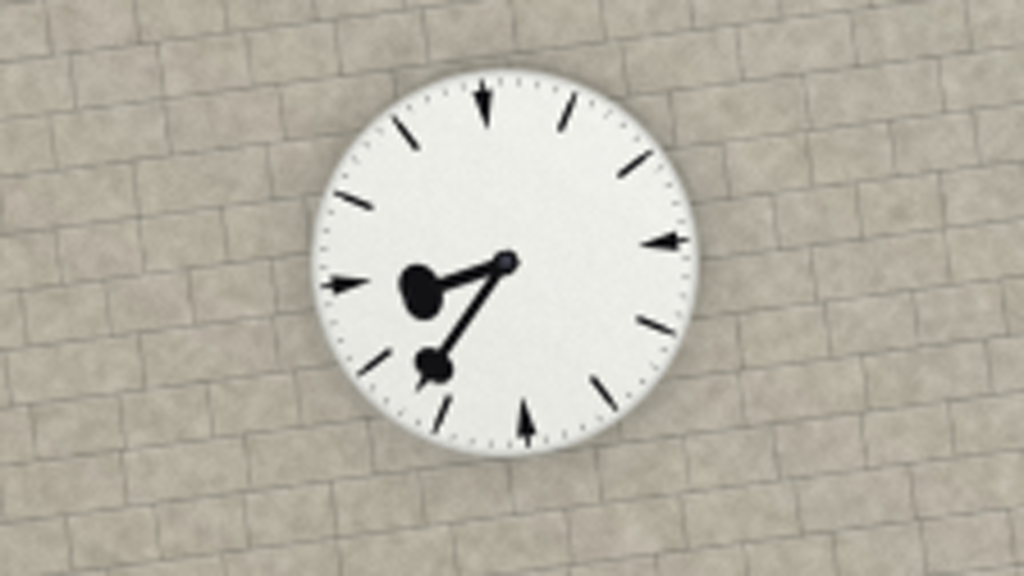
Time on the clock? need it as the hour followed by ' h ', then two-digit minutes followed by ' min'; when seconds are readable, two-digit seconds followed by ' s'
8 h 37 min
